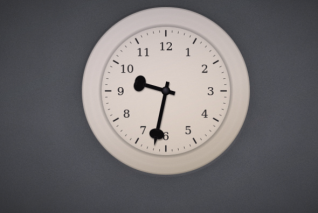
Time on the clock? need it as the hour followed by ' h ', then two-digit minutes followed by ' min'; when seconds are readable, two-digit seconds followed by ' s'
9 h 32 min
